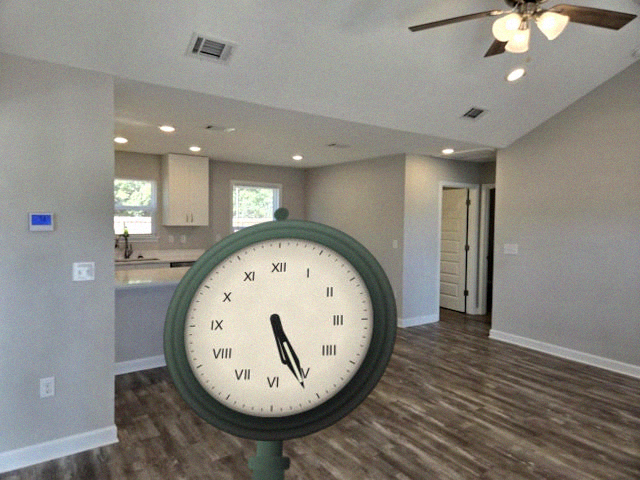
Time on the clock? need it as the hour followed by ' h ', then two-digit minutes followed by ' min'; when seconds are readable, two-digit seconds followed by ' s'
5 h 26 min
